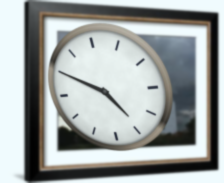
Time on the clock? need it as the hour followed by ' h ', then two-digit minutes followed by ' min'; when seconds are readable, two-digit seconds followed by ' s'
4 h 50 min
